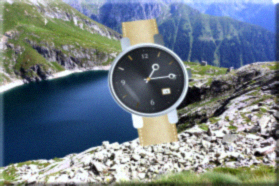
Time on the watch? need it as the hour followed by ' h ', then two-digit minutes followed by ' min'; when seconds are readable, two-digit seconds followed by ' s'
1 h 15 min
